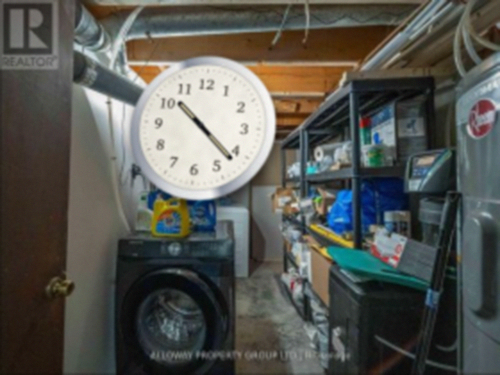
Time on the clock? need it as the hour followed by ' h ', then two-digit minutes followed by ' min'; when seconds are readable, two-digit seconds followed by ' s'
10 h 22 min
